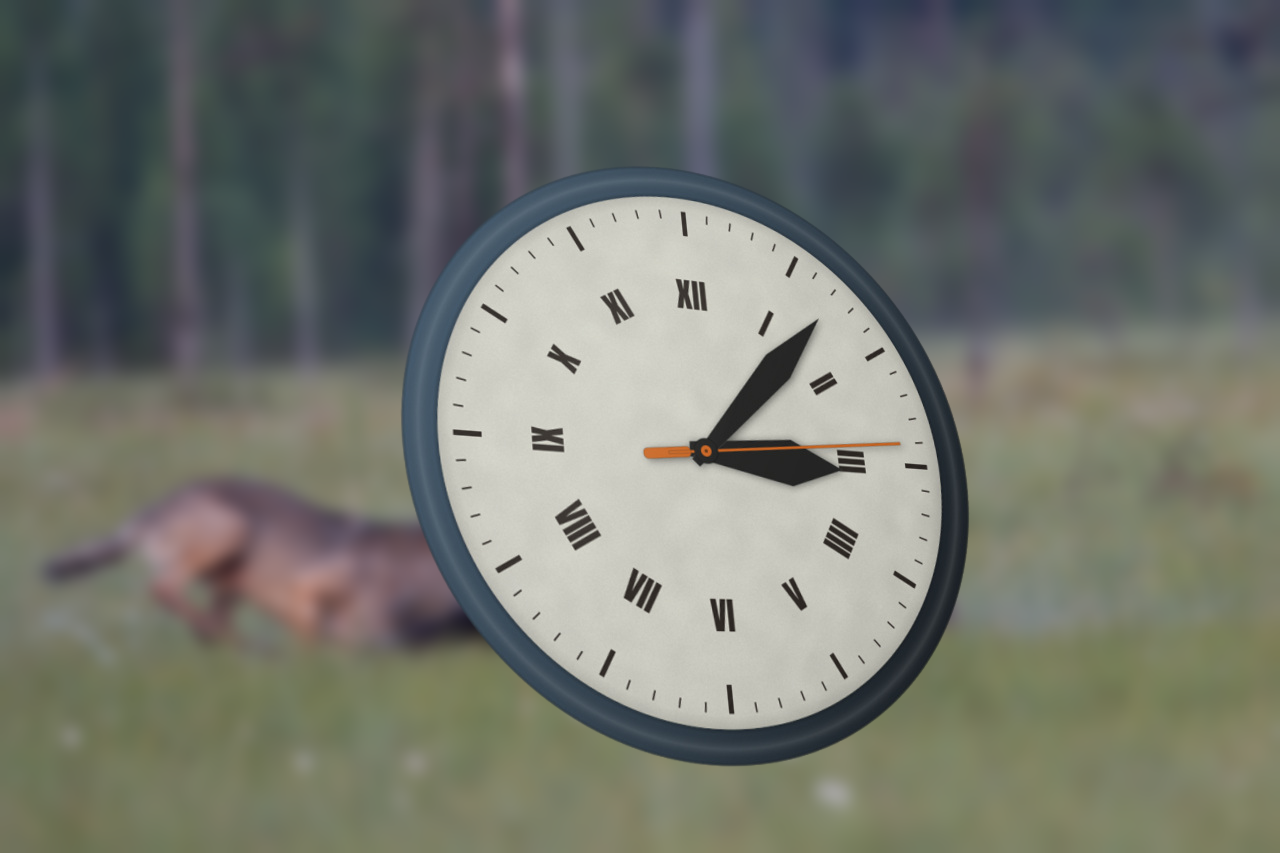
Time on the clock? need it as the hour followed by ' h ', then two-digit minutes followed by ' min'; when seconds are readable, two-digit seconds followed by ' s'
3 h 07 min 14 s
